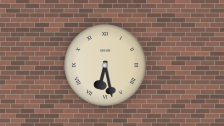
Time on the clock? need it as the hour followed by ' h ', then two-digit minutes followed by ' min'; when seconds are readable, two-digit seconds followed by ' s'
6 h 28 min
